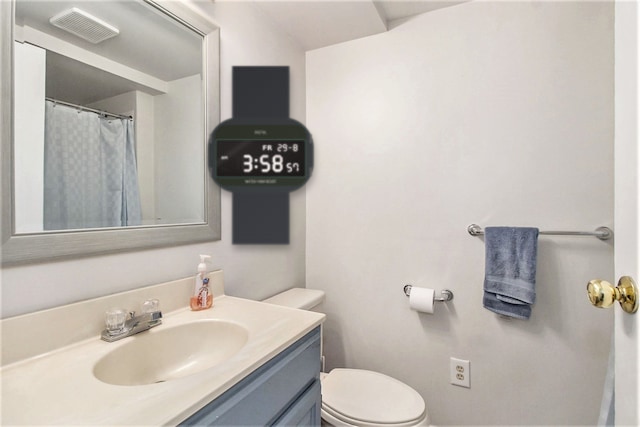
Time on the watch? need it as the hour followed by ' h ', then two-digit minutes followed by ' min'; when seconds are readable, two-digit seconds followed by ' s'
3 h 58 min
